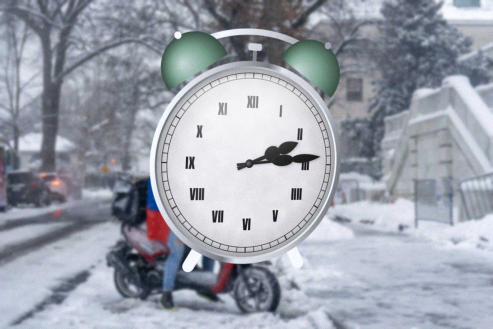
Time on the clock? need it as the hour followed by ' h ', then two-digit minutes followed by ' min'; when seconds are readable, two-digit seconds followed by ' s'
2 h 14 min
